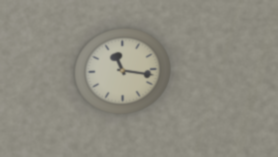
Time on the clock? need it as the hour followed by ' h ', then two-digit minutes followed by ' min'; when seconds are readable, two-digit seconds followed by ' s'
11 h 17 min
